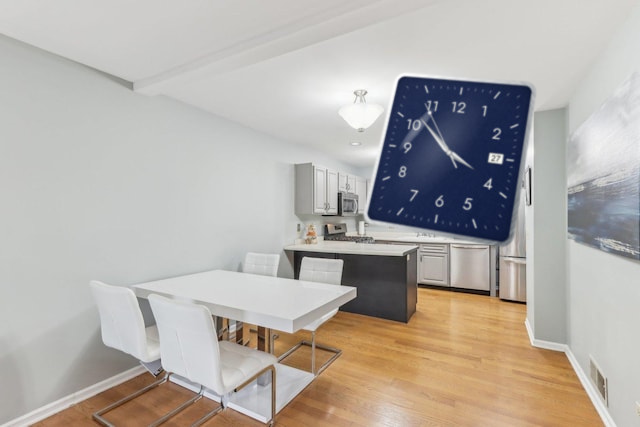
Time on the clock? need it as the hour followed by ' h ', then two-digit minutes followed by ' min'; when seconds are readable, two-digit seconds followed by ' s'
3 h 51 min 54 s
